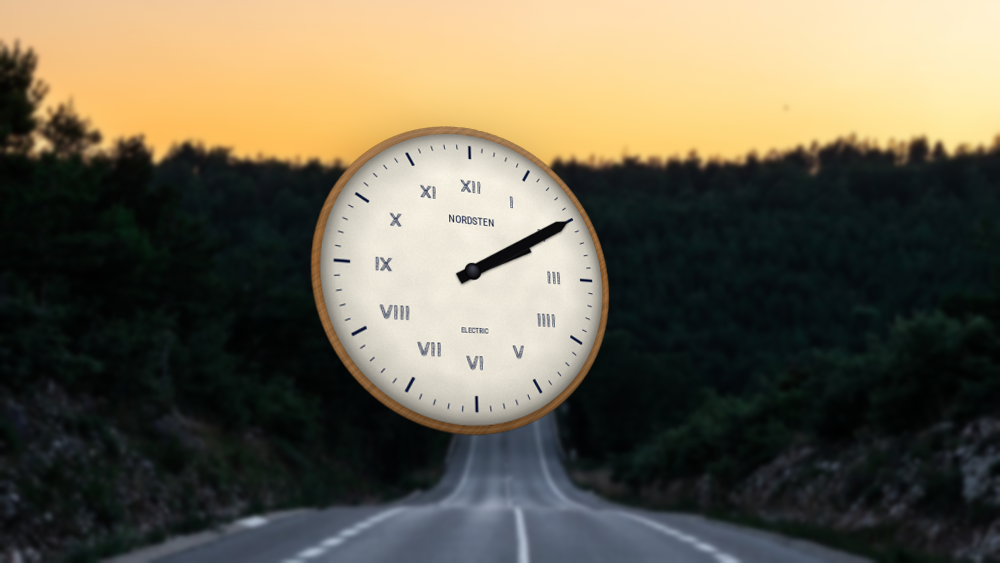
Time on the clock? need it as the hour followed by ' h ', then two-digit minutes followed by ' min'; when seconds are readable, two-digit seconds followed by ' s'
2 h 10 min
